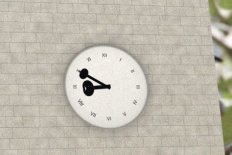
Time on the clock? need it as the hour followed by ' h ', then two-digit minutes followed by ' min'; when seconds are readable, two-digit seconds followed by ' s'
8 h 50 min
